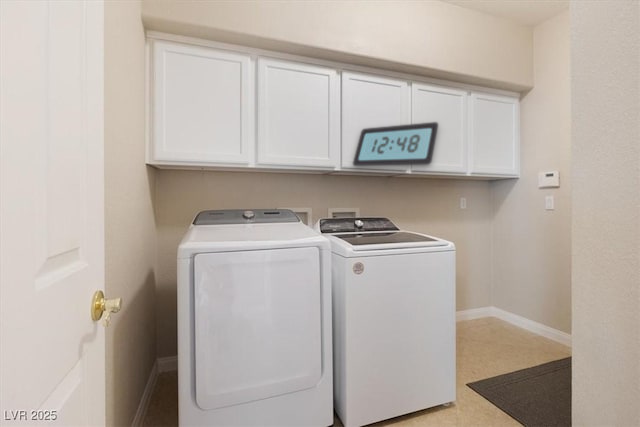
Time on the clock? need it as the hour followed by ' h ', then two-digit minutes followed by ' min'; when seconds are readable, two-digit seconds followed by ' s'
12 h 48 min
